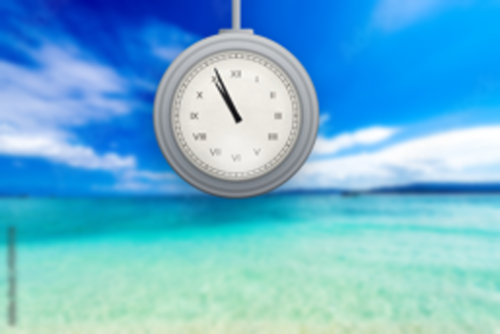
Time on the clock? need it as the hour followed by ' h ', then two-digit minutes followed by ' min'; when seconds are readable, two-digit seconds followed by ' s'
10 h 56 min
